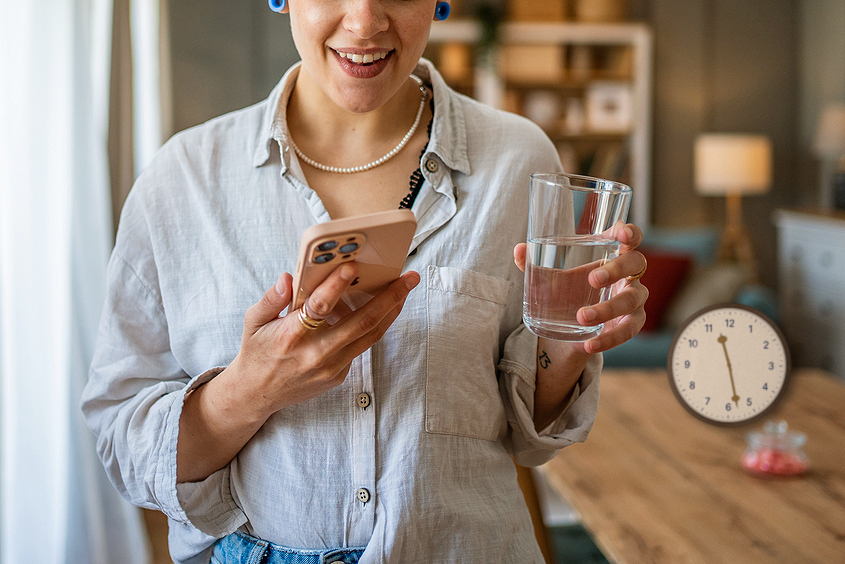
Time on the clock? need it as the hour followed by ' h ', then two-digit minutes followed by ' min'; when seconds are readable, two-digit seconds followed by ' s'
11 h 28 min
